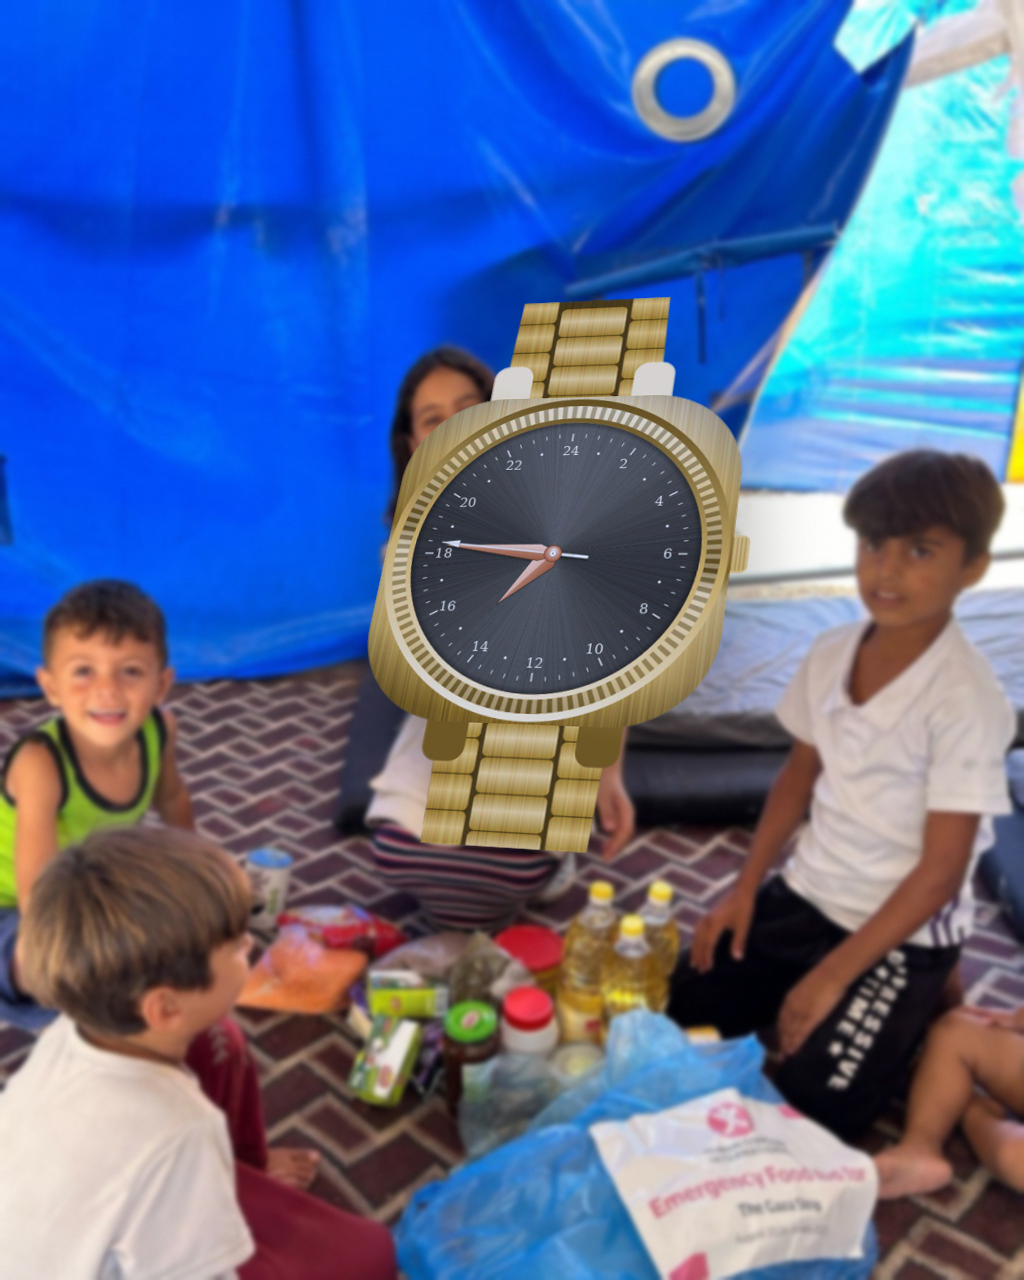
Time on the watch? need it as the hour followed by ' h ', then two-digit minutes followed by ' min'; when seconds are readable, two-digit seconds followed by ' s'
14 h 45 min 46 s
